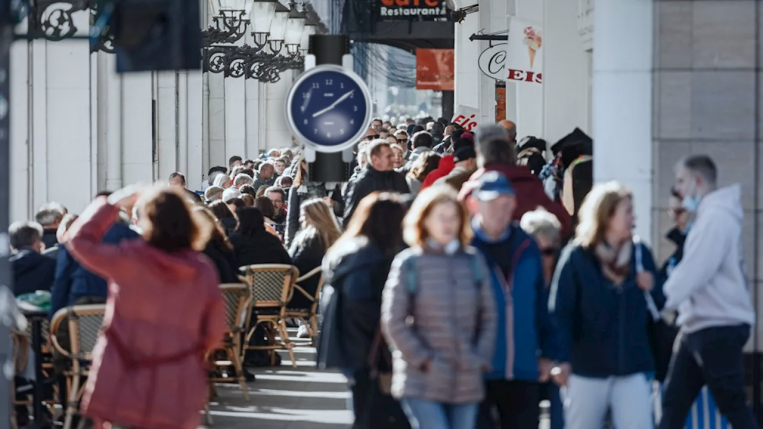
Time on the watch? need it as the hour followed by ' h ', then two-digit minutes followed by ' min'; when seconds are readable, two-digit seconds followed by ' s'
8 h 09 min
